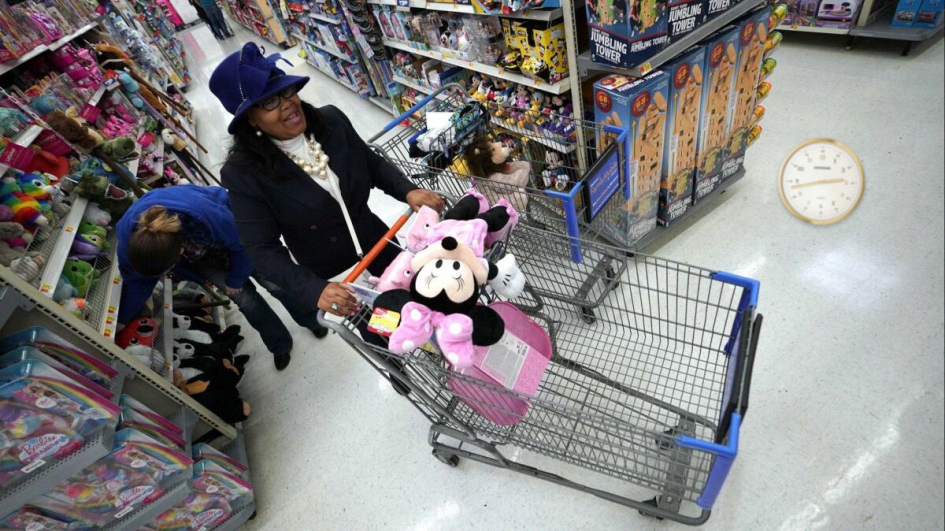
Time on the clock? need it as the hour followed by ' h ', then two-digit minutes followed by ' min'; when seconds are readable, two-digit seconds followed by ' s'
2 h 43 min
